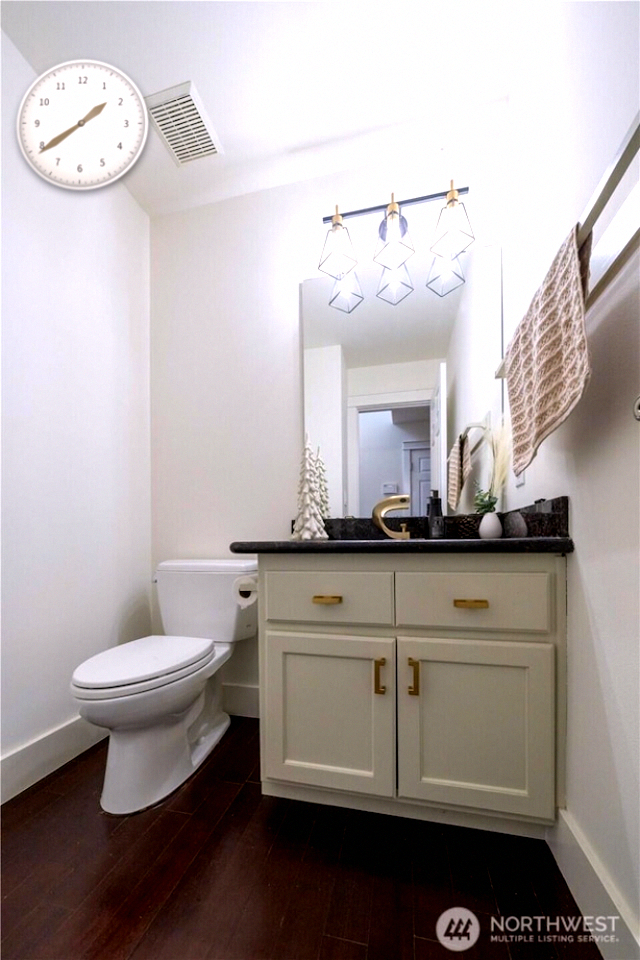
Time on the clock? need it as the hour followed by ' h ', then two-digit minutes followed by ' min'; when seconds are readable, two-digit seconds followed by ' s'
1 h 39 min
